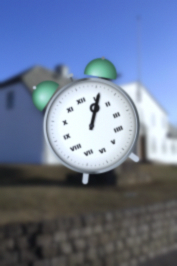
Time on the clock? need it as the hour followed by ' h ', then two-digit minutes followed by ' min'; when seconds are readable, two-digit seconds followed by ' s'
1 h 06 min
